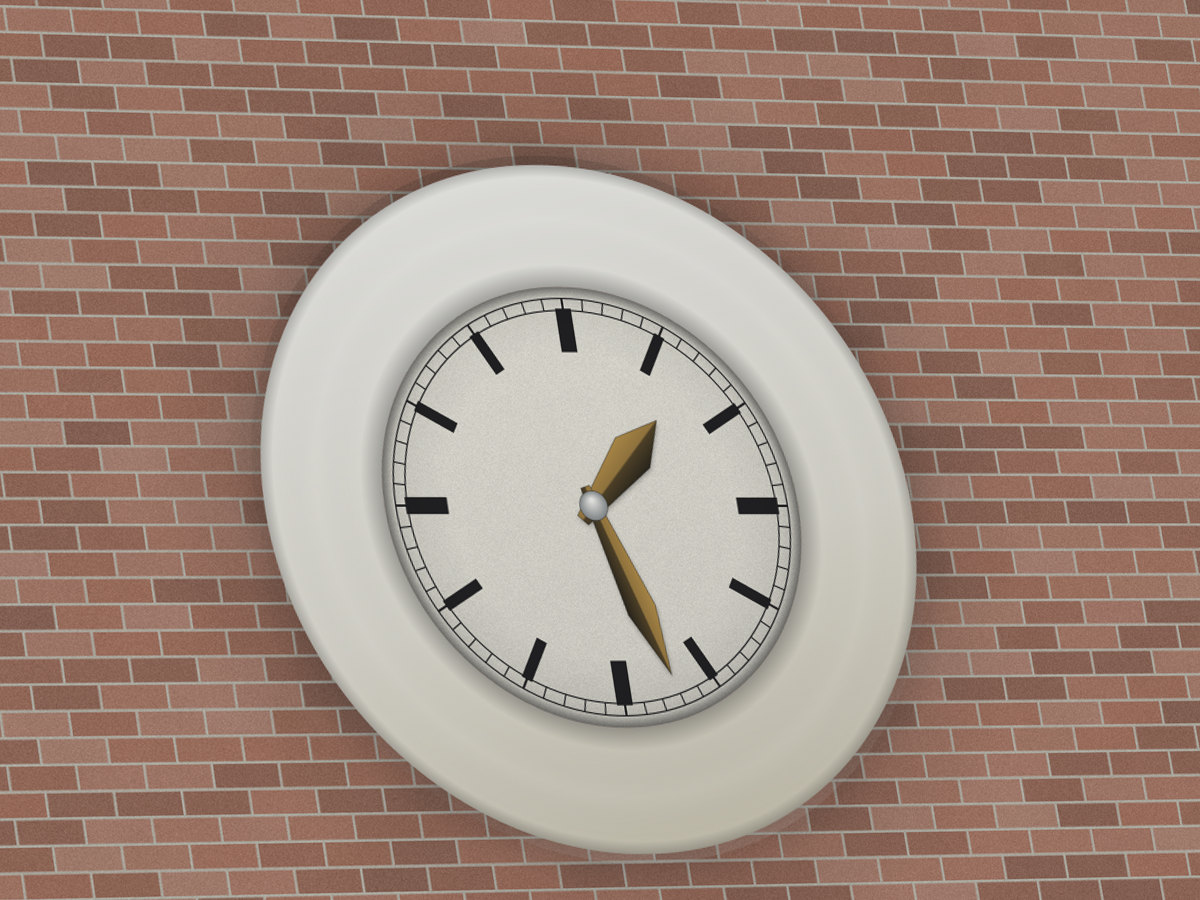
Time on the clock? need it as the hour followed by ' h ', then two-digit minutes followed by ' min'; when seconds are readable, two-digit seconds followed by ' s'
1 h 27 min
